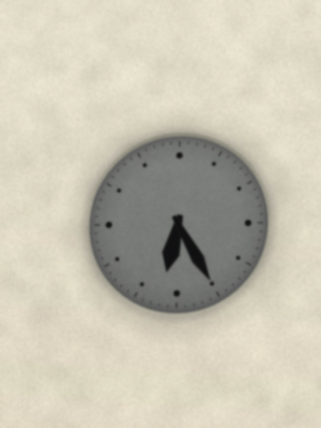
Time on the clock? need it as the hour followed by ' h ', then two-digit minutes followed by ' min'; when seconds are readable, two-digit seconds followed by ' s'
6 h 25 min
